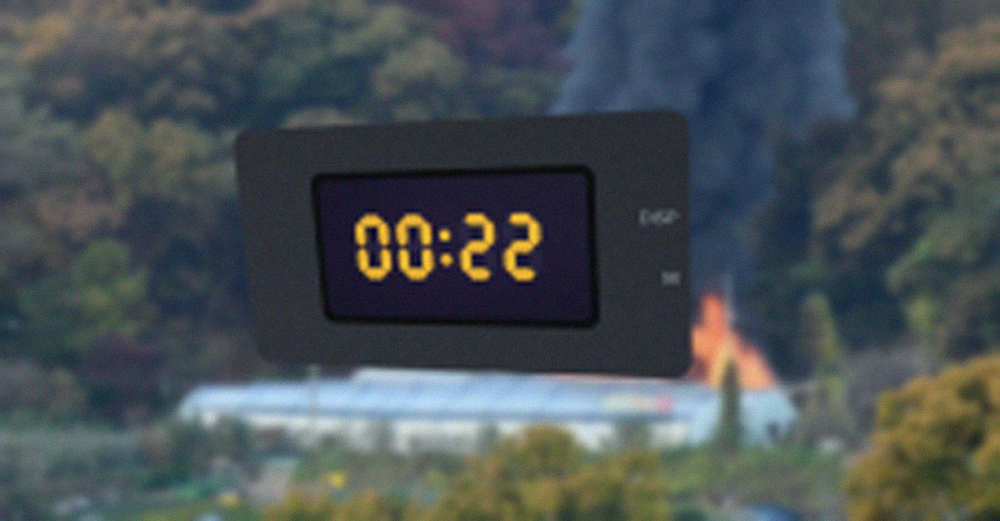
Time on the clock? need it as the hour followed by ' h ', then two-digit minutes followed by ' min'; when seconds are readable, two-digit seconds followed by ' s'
0 h 22 min
